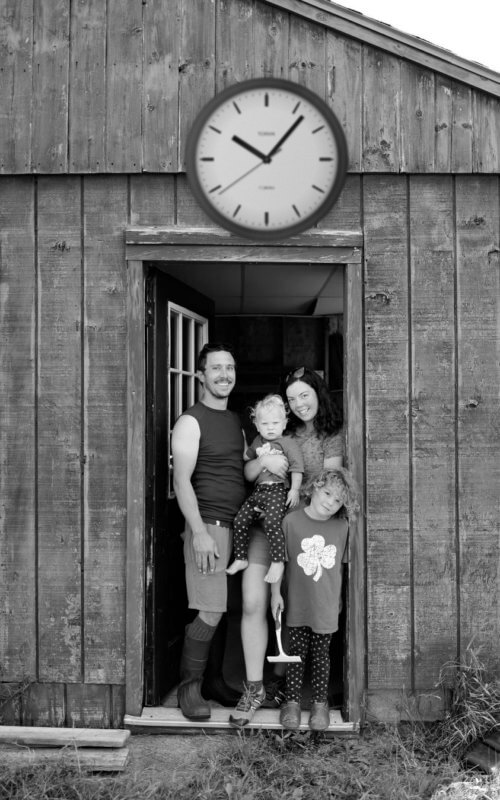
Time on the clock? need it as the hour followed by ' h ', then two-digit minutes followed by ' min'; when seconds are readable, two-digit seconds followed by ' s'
10 h 06 min 39 s
